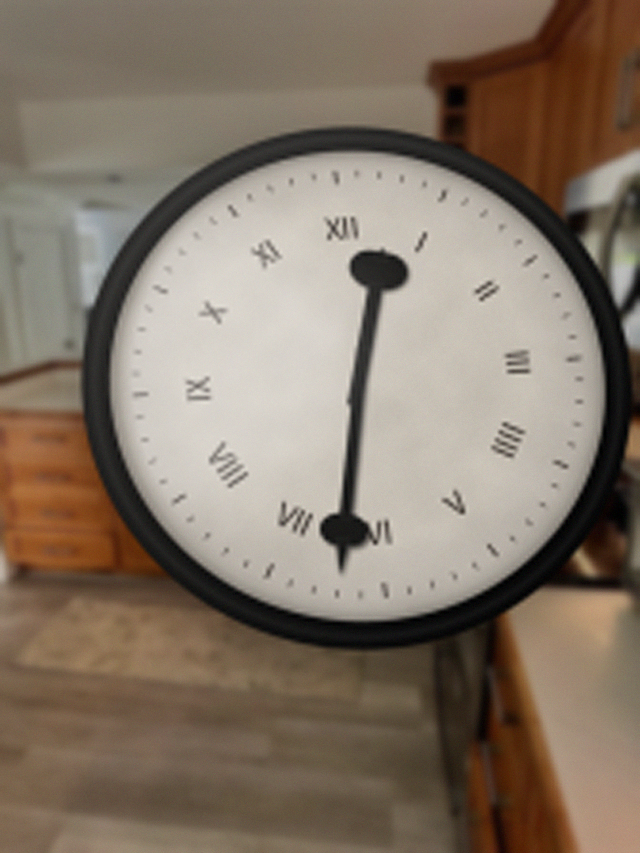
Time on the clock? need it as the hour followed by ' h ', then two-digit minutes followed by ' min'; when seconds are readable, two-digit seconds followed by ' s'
12 h 32 min
